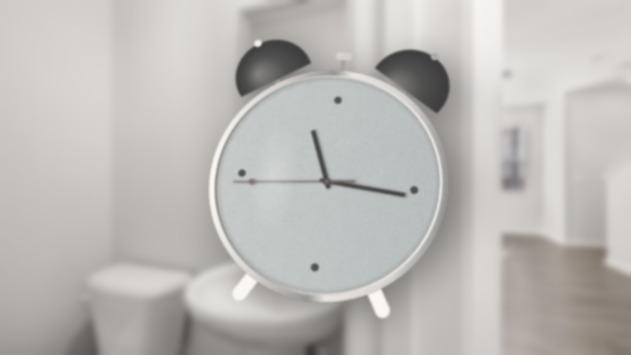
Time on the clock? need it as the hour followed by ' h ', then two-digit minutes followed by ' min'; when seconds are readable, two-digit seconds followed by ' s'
11 h 15 min 44 s
